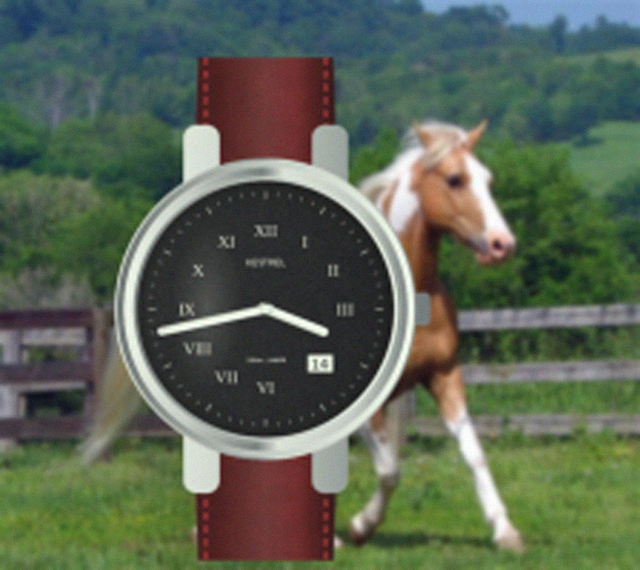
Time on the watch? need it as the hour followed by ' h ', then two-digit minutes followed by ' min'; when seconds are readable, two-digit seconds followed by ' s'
3 h 43 min
